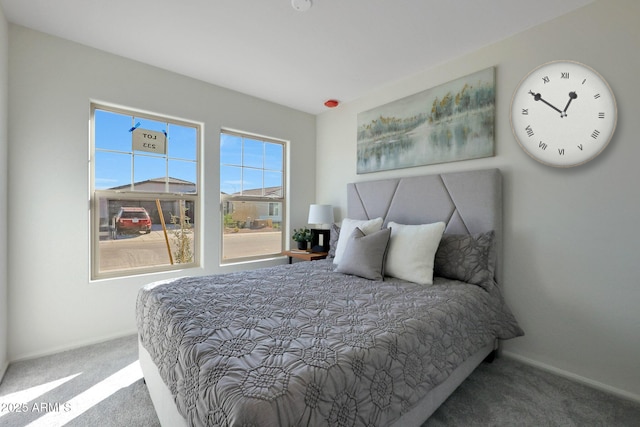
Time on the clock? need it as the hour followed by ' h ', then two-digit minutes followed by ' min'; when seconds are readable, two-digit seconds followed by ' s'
12 h 50 min
